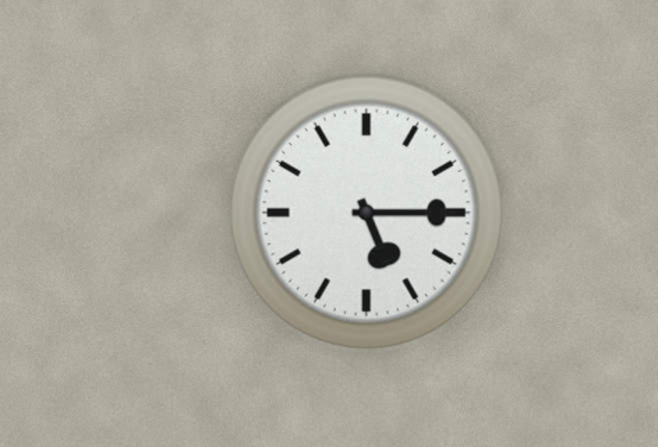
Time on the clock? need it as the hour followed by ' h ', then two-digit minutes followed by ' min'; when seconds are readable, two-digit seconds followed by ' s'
5 h 15 min
